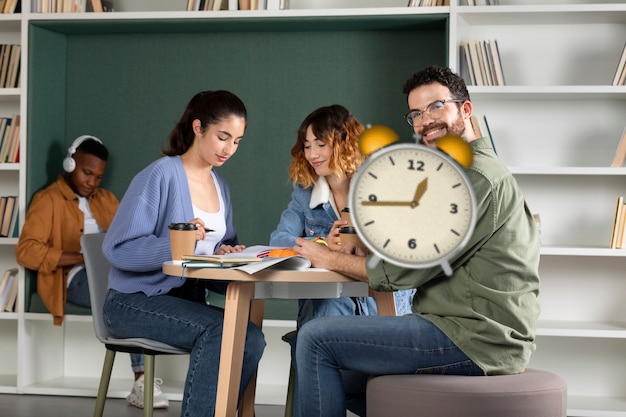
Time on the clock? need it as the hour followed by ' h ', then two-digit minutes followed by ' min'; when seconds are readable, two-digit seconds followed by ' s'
12 h 44 min
